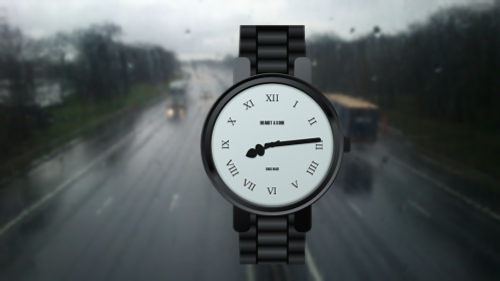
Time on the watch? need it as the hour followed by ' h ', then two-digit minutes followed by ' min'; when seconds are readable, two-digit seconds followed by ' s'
8 h 14 min
